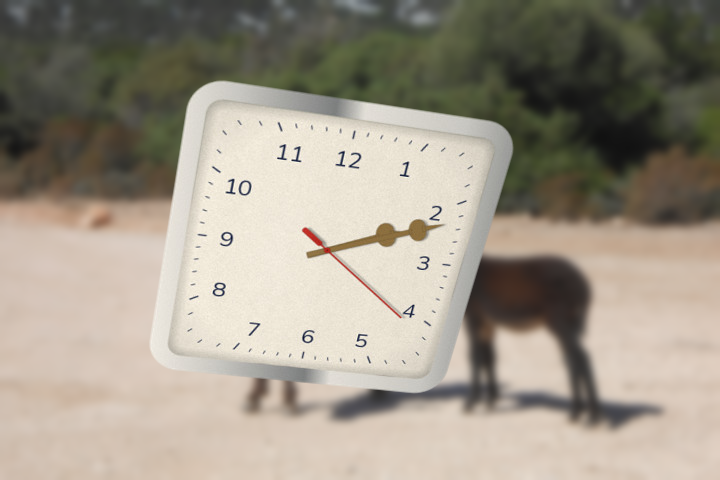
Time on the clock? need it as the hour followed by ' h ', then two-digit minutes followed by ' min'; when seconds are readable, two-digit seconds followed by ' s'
2 h 11 min 21 s
